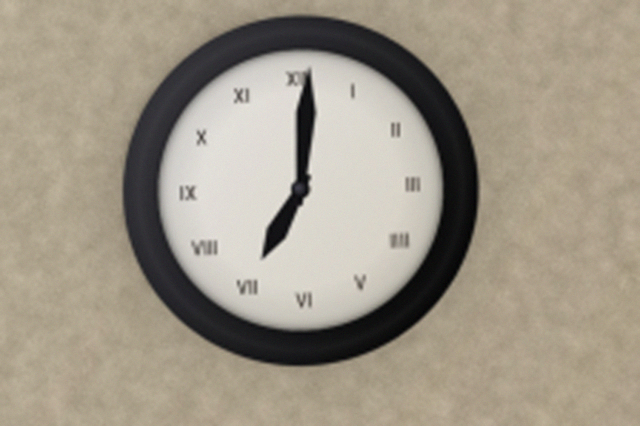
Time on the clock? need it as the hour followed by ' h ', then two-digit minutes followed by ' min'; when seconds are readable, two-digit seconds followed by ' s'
7 h 01 min
